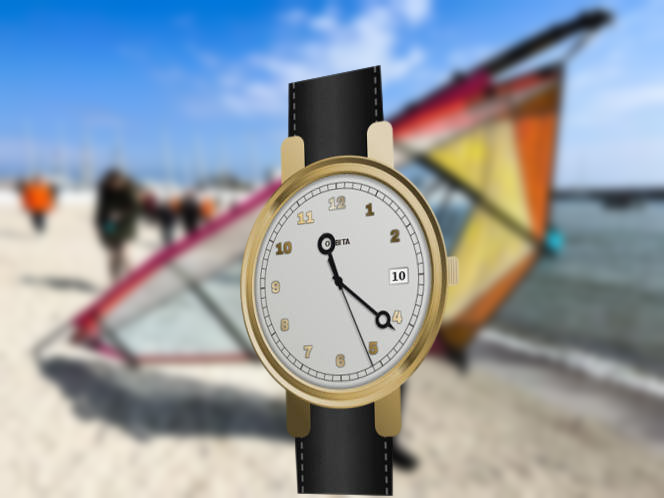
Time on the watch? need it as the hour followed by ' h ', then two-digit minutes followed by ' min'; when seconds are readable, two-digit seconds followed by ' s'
11 h 21 min 26 s
